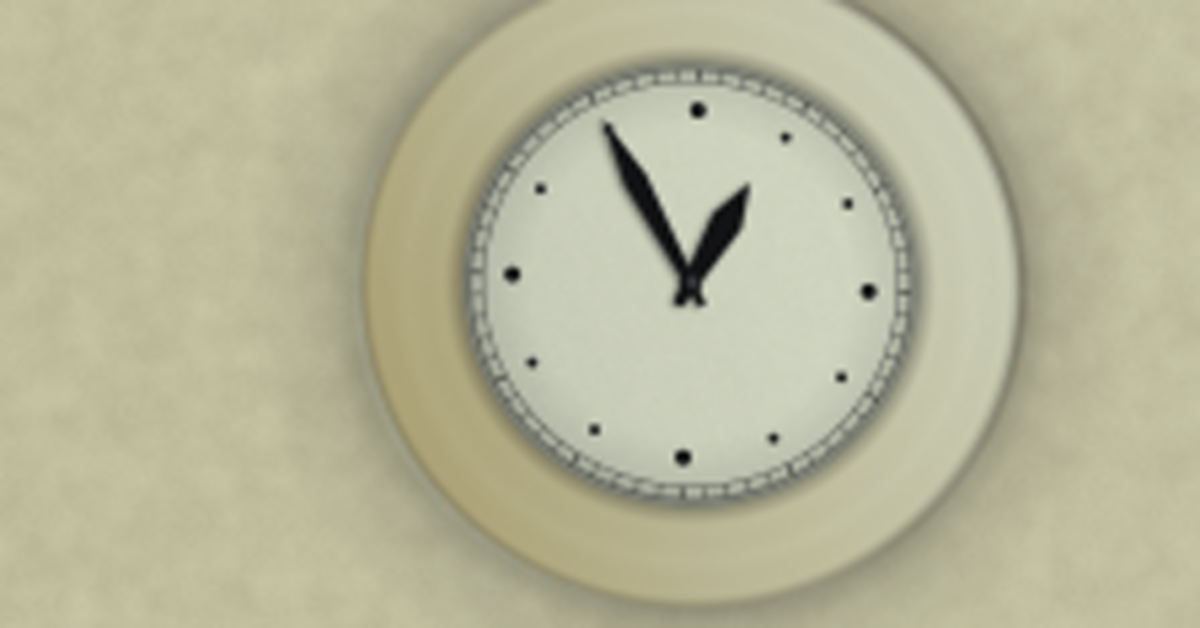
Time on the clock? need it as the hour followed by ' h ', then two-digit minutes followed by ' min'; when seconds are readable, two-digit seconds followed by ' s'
12 h 55 min
